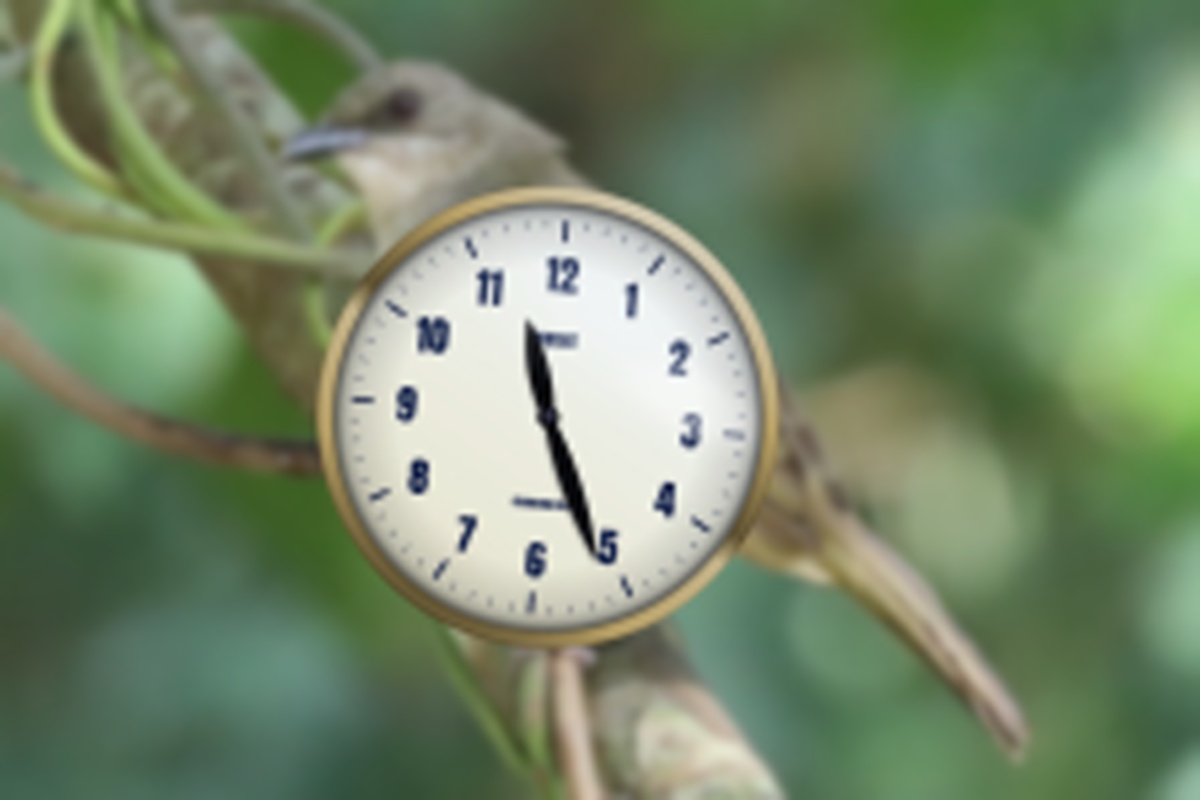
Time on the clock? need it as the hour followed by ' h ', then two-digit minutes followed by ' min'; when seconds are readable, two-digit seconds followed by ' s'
11 h 26 min
